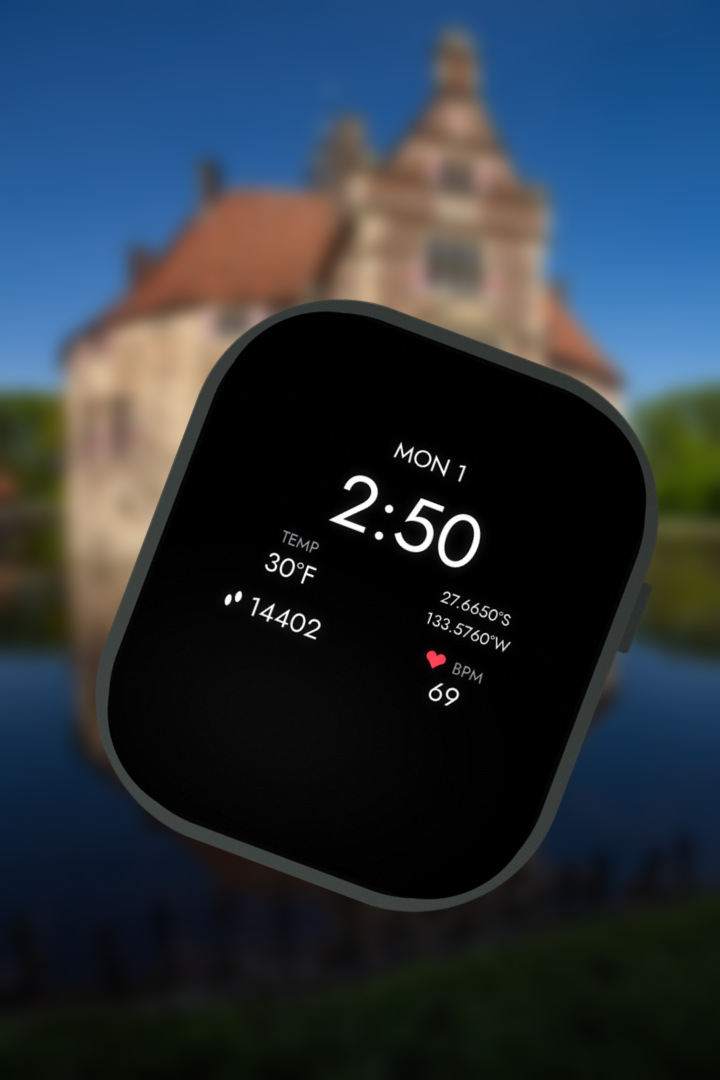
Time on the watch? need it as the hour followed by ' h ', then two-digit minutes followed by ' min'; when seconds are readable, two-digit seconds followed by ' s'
2 h 50 min
